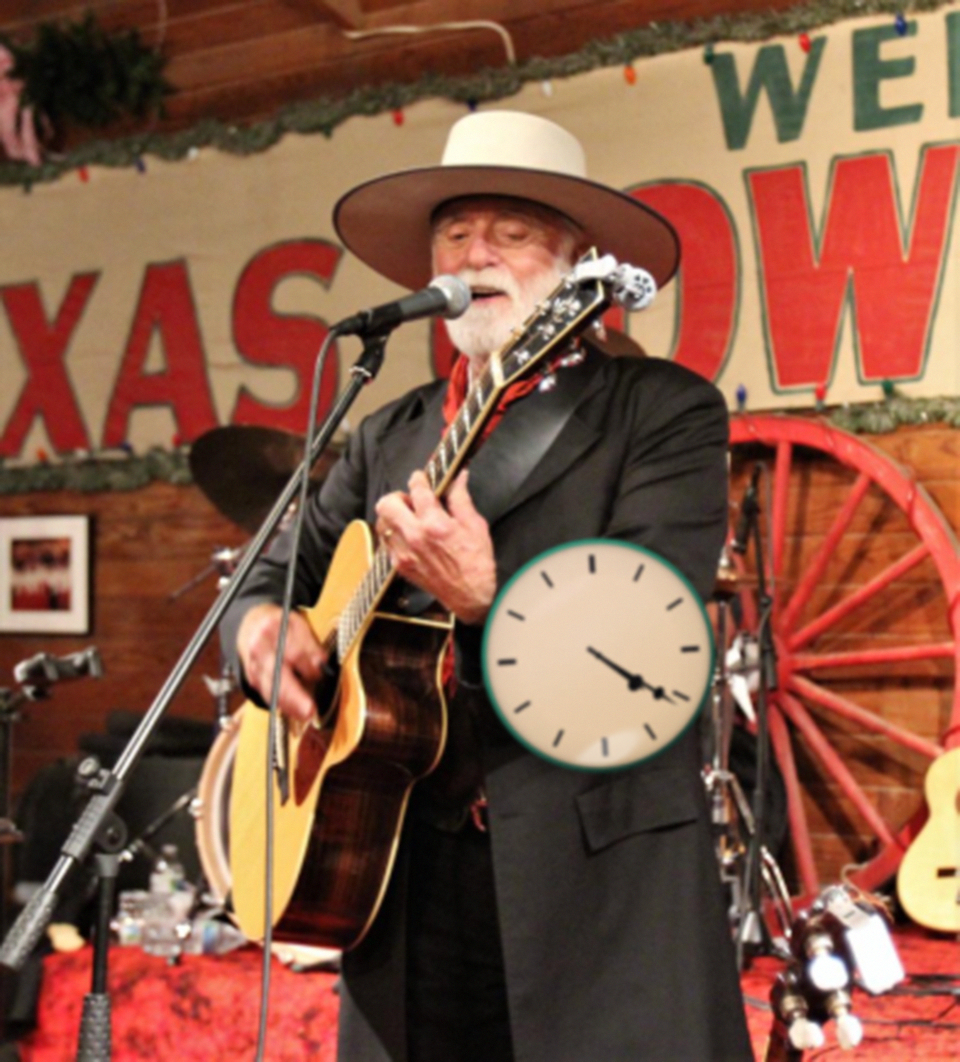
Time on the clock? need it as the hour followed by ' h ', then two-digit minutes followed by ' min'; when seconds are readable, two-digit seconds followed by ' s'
4 h 21 min
